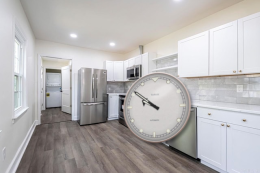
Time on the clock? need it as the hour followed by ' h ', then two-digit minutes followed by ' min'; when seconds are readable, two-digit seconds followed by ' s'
9 h 51 min
